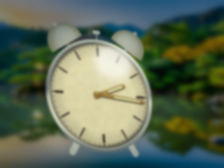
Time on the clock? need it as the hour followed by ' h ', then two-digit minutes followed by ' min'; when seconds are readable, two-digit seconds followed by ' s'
2 h 16 min
